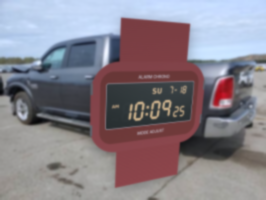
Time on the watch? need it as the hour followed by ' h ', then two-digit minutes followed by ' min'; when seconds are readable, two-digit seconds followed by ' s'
10 h 09 min 25 s
